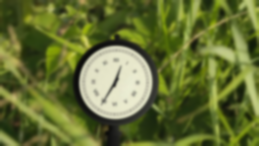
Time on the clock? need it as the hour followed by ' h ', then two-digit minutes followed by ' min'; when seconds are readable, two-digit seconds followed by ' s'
12 h 35 min
